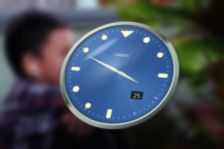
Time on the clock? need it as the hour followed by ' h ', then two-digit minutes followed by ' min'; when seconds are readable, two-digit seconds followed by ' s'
3 h 49 min
